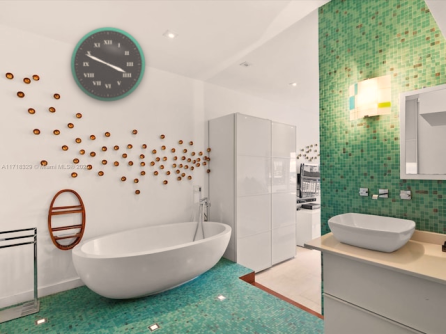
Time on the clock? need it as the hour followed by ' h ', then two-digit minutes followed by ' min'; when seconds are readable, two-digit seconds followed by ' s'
3 h 49 min
